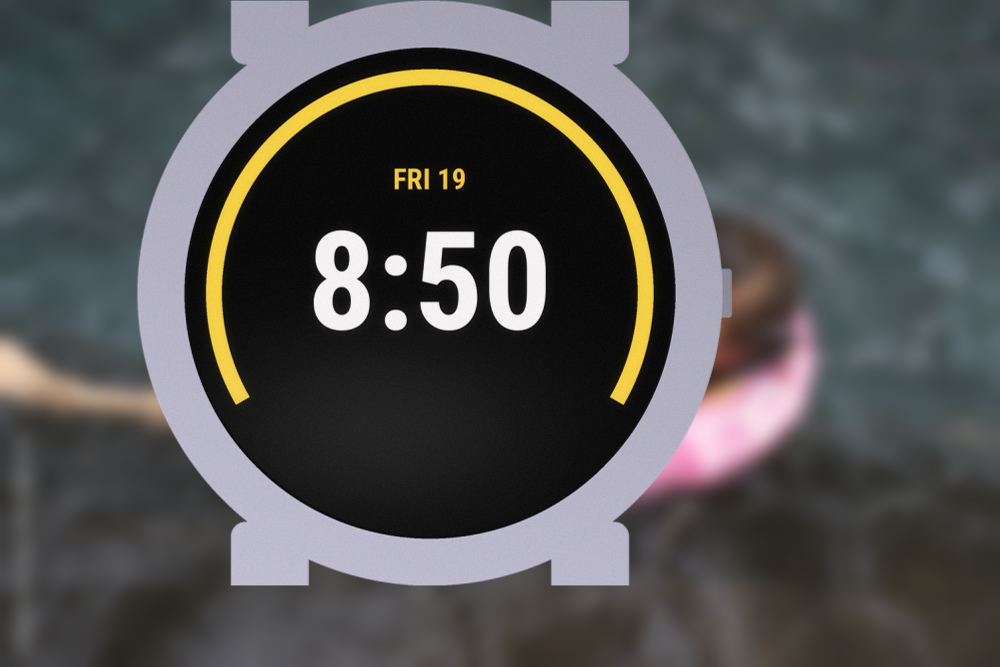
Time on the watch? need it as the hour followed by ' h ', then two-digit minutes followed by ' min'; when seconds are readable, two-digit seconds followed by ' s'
8 h 50 min
